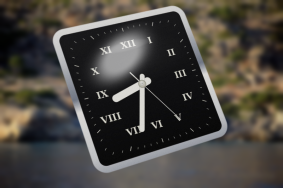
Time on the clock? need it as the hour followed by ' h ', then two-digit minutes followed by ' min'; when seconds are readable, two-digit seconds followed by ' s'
8 h 33 min 25 s
